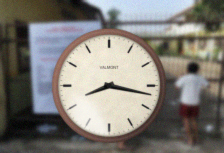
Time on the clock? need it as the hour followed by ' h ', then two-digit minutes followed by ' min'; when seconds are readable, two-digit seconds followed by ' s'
8 h 17 min
